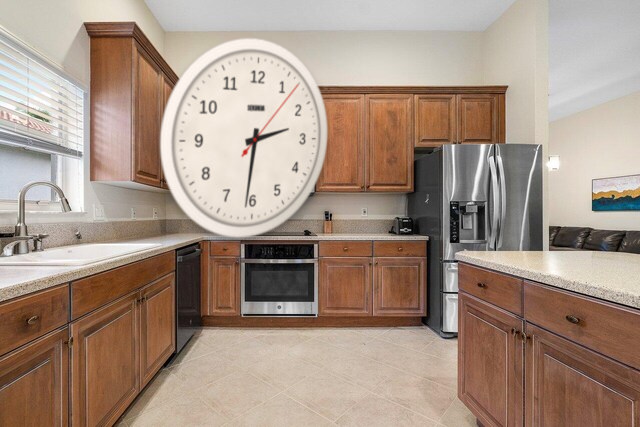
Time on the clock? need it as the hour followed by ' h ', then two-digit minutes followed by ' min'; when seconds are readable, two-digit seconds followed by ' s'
2 h 31 min 07 s
